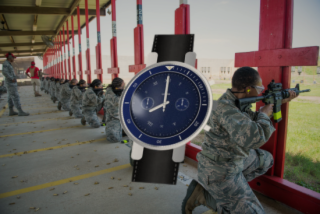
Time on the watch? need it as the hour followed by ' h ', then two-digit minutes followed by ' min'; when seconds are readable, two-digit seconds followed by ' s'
8 h 00 min
